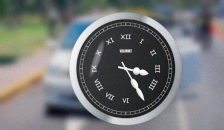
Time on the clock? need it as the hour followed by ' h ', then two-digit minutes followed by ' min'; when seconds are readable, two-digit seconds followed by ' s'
3 h 25 min
